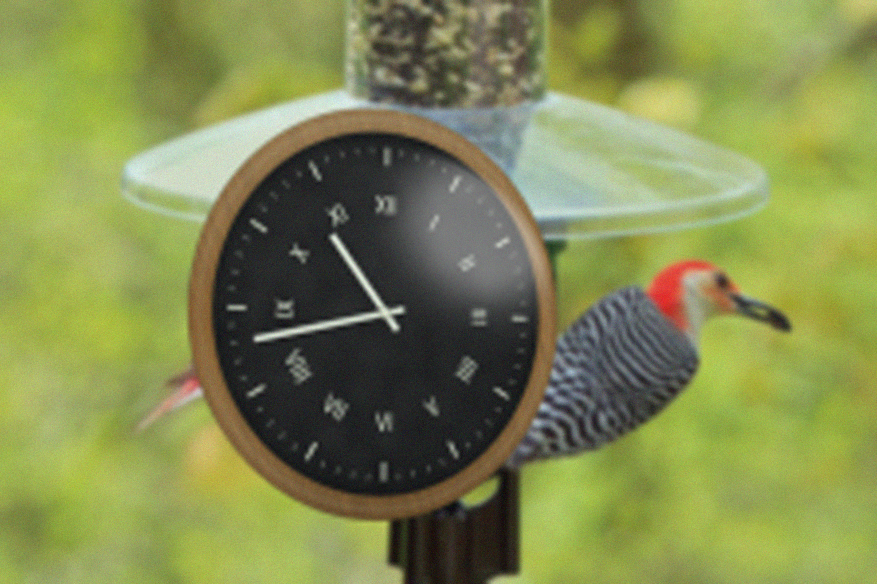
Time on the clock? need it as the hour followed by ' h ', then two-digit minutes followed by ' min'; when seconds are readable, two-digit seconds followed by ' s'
10 h 43 min
